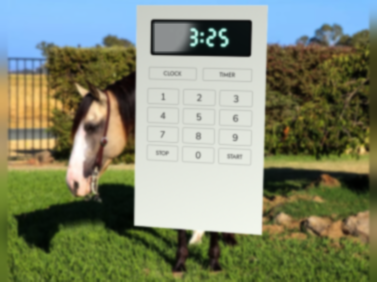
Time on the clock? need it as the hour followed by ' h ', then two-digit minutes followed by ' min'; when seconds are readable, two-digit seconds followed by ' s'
3 h 25 min
